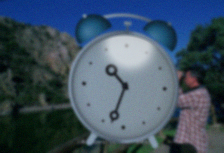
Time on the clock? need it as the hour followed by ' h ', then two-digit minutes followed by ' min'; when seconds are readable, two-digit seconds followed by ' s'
10 h 33 min
